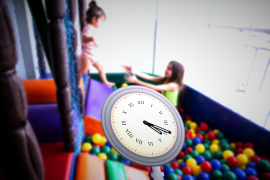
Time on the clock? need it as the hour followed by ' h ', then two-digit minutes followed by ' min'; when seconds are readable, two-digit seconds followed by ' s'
4 h 19 min
